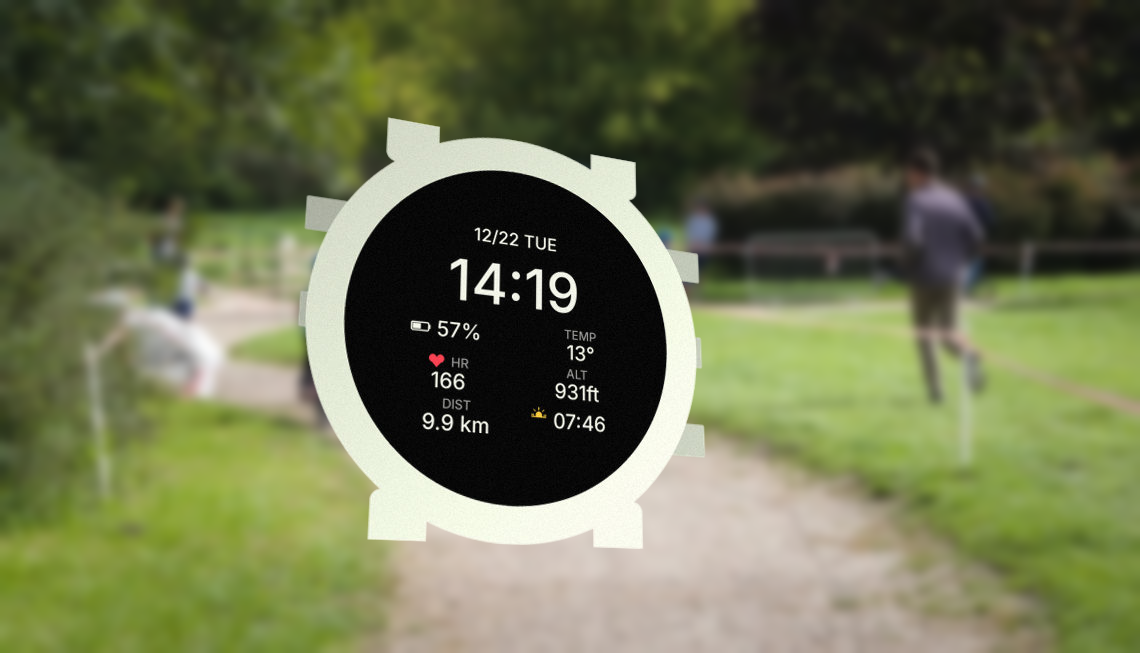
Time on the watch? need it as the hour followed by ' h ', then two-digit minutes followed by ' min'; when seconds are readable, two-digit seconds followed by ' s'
14 h 19 min
